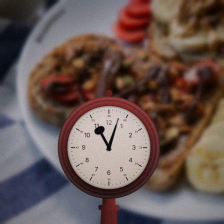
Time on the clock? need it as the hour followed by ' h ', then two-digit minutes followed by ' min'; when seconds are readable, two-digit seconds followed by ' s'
11 h 03 min
